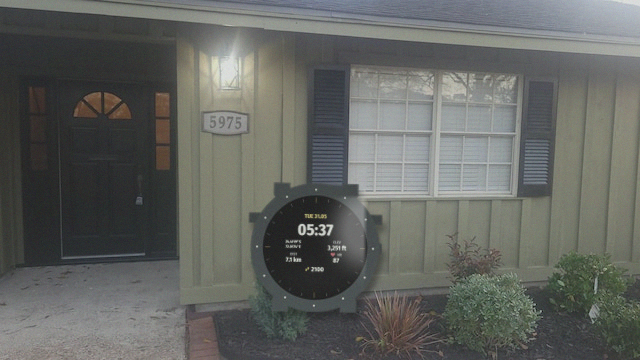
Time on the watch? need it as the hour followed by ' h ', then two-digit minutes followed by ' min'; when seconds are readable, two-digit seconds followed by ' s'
5 h 37 min
